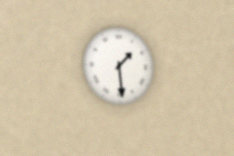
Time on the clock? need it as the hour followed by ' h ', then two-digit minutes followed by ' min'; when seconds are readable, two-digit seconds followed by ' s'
1 h 29 min
